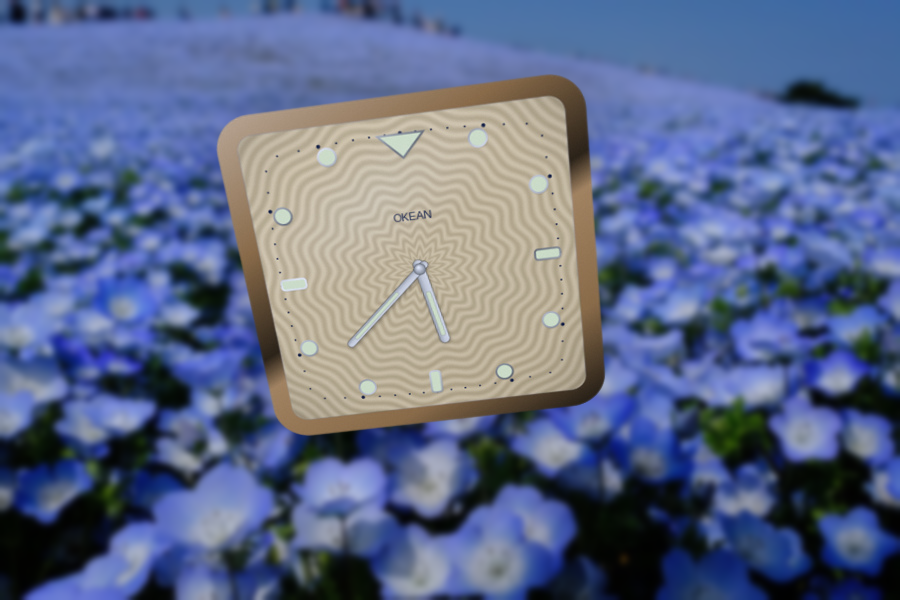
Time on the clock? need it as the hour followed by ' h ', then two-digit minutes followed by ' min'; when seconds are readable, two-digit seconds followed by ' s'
5 h 38 min
